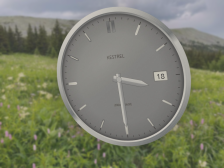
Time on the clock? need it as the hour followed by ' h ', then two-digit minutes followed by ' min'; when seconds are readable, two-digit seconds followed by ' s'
3 h 30 min
